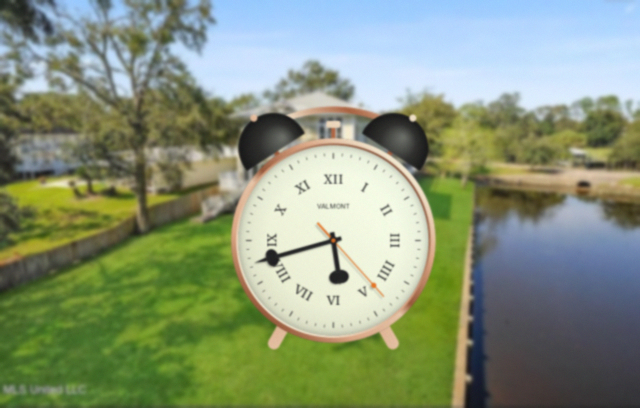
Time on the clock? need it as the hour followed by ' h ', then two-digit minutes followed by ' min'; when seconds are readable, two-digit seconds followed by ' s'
5 h 42 min 23 s
